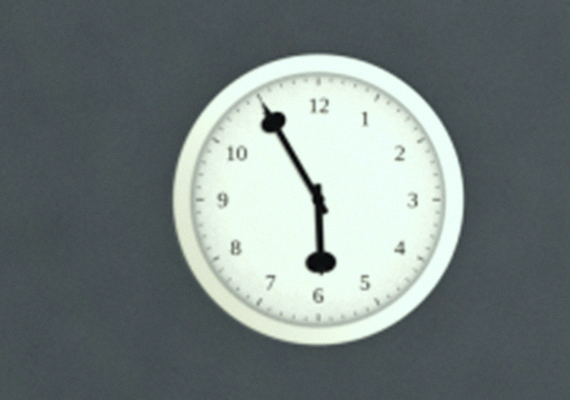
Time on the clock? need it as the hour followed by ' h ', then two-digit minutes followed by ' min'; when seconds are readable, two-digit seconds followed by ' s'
5 h 55 min
